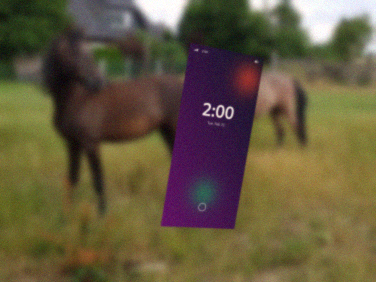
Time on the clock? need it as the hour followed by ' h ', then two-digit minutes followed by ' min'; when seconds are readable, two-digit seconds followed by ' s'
2 h 00 min
